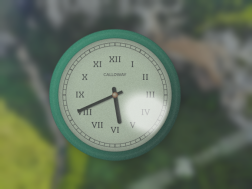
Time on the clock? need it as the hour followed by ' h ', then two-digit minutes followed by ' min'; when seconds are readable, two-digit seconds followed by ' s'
5 h 41 min
